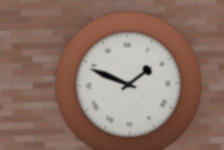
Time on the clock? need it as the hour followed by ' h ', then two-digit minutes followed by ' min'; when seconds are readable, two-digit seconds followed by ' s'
1 h 49 min
